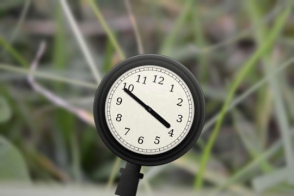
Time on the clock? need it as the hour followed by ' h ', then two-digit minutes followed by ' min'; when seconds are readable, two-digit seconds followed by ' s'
3 h 49 min
